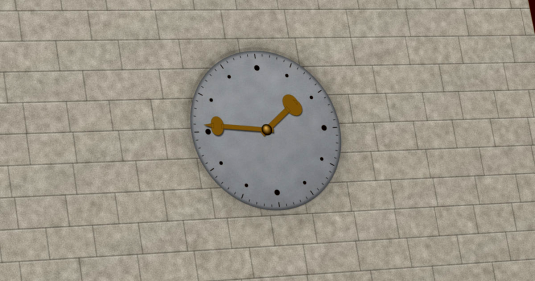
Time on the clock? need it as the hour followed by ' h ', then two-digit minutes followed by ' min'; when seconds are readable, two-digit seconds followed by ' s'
1 h 46 min
